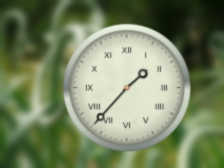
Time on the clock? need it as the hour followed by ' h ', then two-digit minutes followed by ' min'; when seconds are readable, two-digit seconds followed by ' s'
1 h 37 min
